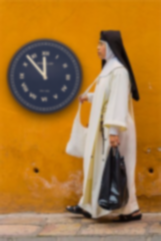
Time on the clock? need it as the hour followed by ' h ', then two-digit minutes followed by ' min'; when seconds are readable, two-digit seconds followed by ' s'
11 h 53 min
